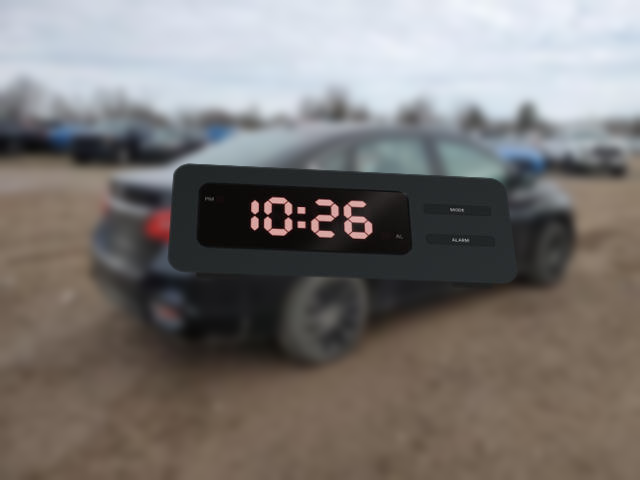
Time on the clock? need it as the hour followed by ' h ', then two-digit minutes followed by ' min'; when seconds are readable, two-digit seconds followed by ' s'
10 h 26 min
